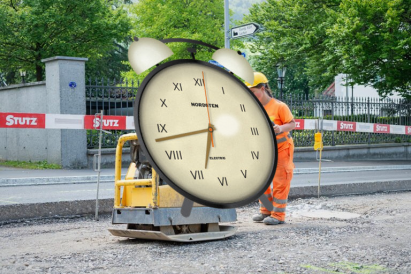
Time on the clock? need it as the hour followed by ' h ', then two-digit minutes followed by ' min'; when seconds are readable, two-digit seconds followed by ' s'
6 h 43 min 01 s
